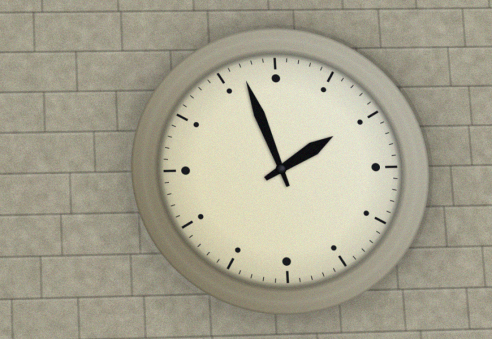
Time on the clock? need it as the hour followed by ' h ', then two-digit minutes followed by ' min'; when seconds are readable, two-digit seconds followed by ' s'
1 h 57 min
